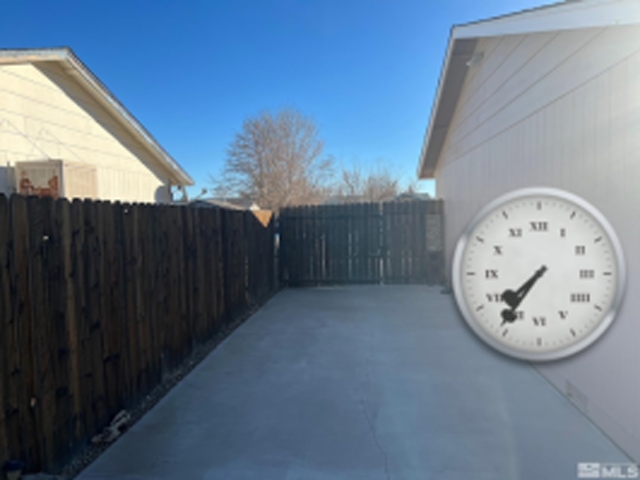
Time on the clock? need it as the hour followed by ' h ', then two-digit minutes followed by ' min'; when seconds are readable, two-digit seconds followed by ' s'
7 h 36 min
